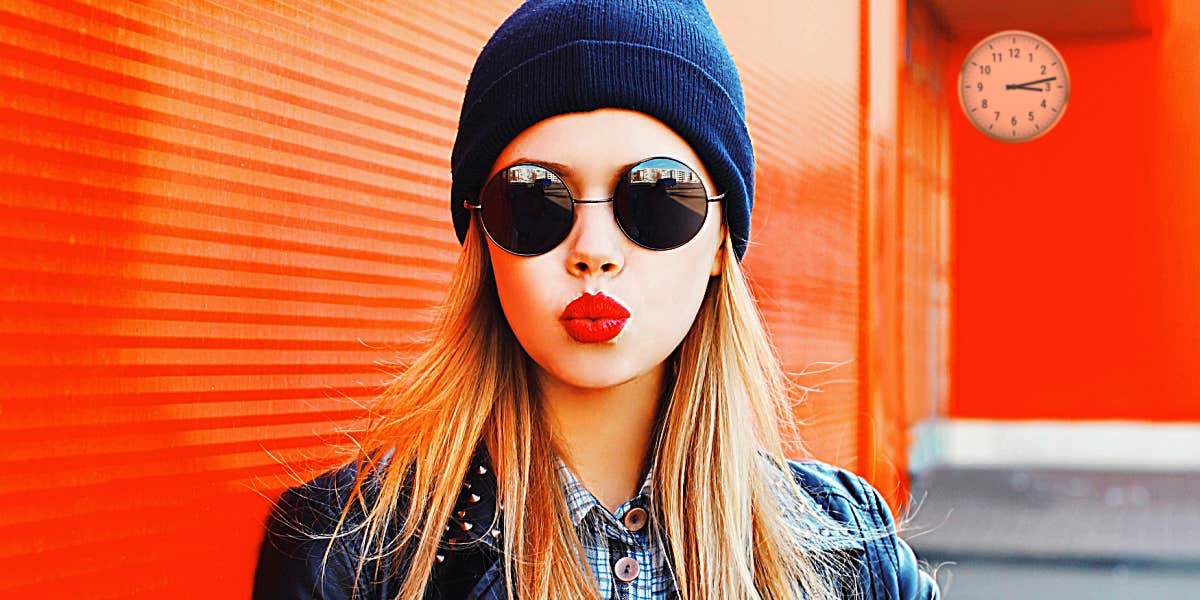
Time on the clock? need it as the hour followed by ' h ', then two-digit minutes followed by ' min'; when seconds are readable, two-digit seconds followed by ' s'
3 h 13 min
